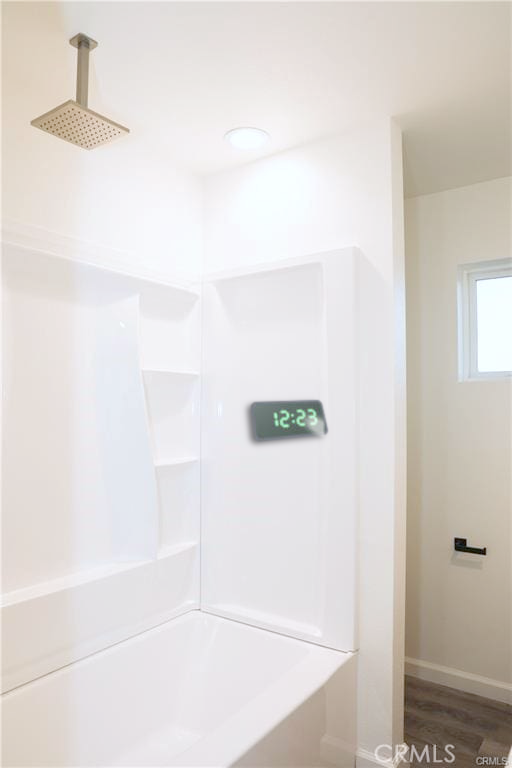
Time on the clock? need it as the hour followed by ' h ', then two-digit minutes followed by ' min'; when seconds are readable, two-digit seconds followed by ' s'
12 h 23 min
